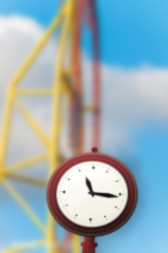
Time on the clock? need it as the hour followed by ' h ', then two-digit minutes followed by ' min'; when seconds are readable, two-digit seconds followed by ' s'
11 h 16 min
